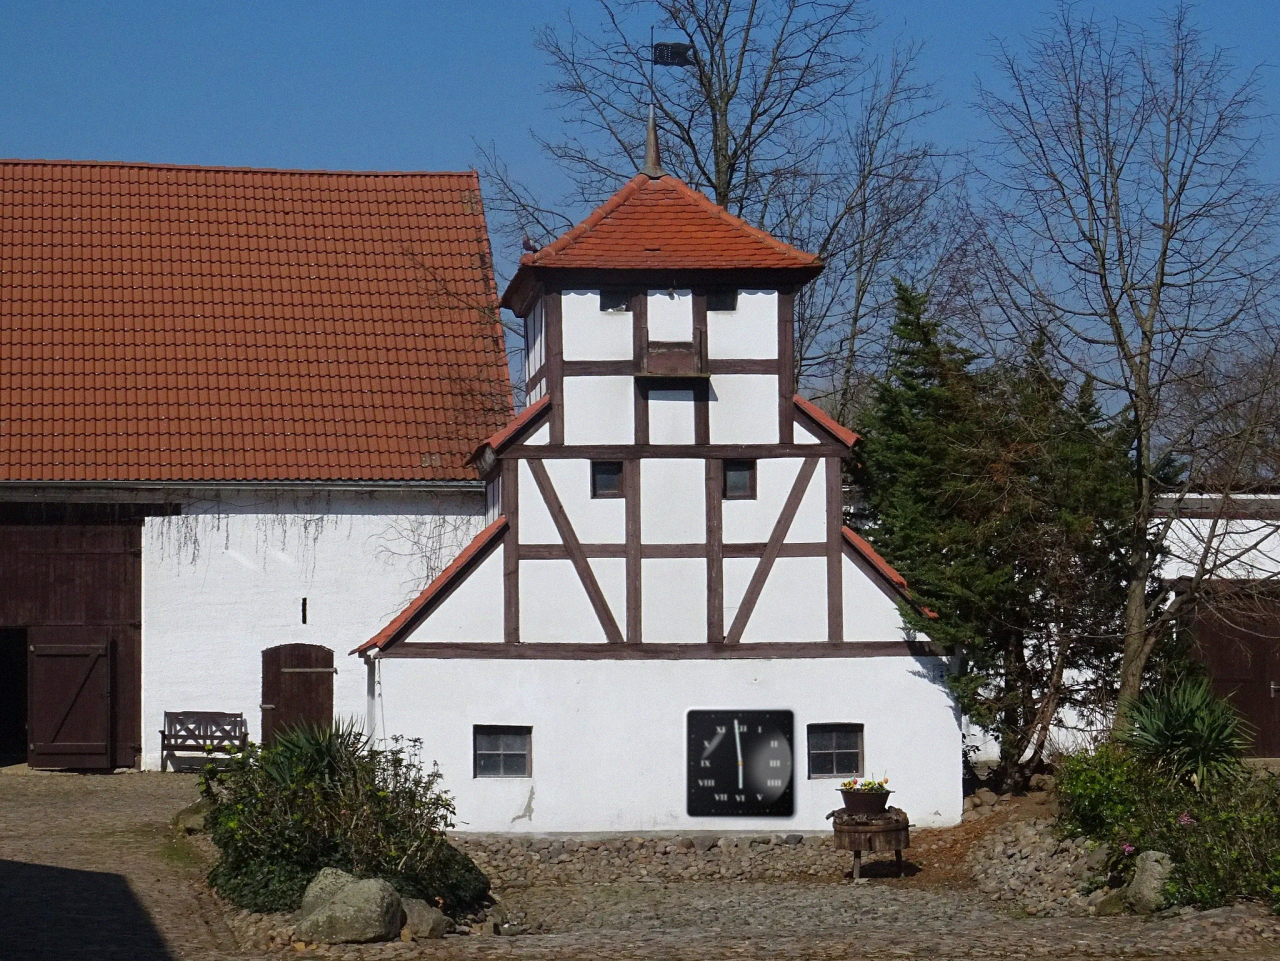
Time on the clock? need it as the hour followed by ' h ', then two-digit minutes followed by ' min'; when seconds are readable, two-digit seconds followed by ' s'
5 h 59 min
